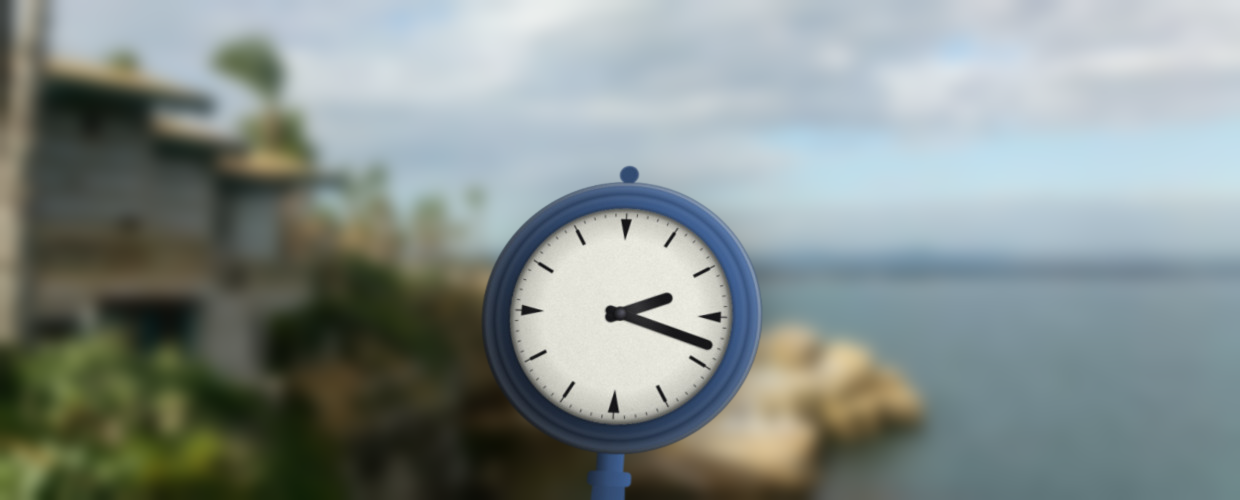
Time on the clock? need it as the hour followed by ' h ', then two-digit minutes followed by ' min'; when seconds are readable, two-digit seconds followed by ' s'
2 h 18 min
